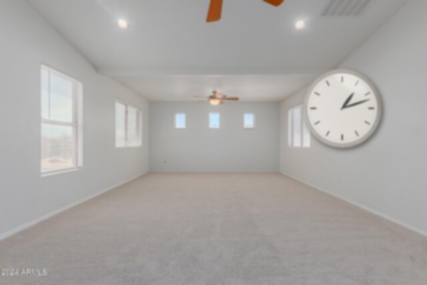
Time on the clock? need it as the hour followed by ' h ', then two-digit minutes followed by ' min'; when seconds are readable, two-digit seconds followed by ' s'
1 h 12 min
